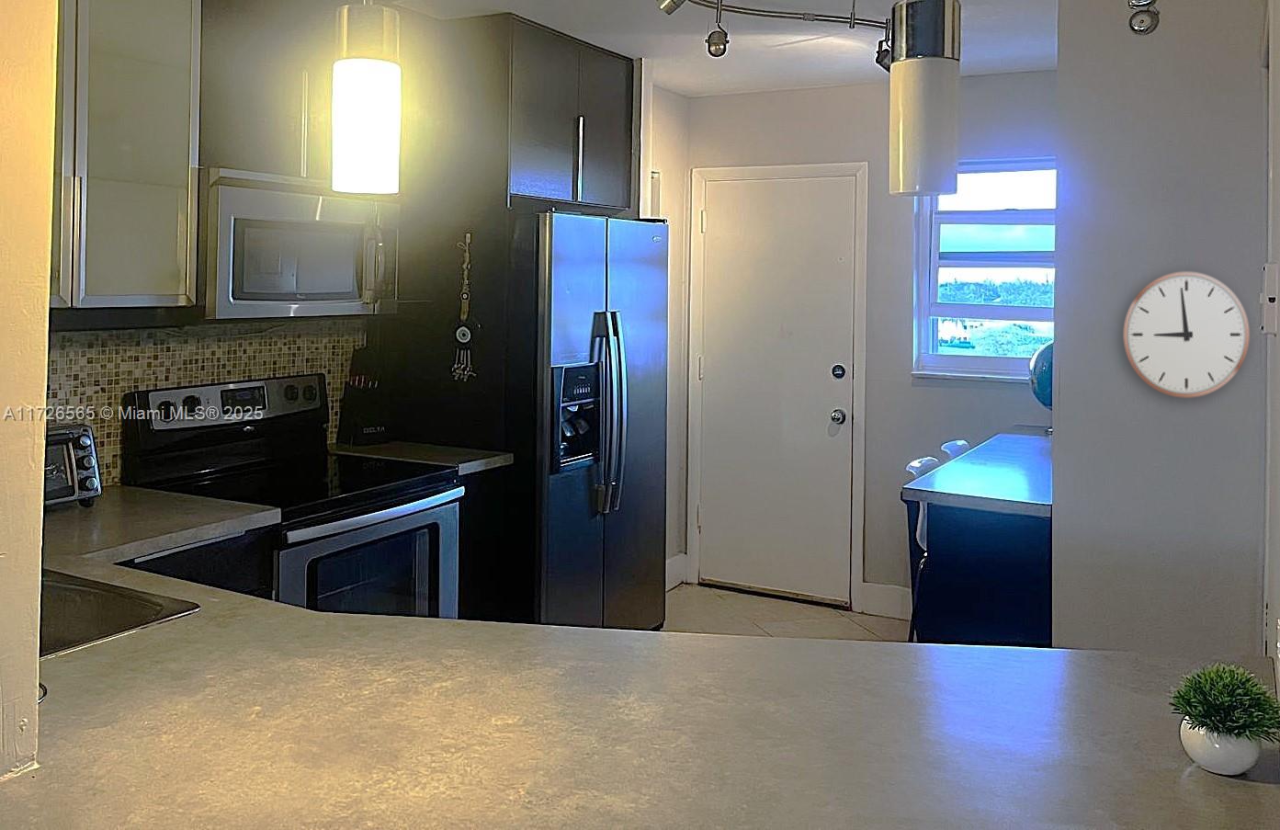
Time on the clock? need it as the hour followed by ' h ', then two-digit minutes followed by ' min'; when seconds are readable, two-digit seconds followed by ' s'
8 h 59 min
